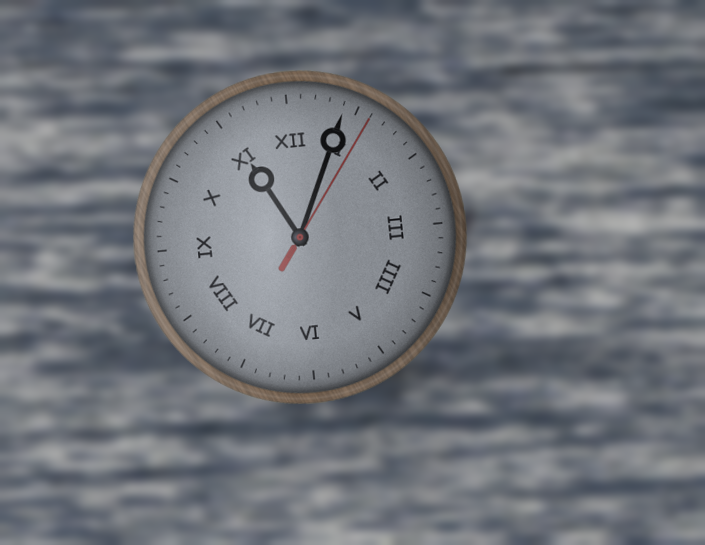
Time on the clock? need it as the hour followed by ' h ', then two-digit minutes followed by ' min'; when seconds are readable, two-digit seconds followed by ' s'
11 h 04 min 06 s
